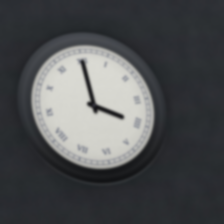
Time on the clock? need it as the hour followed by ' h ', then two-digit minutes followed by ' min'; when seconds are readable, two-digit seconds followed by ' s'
4 h 00 min
